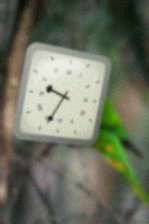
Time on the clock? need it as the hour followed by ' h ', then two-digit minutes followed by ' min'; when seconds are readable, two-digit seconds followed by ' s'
9 h 34 min
